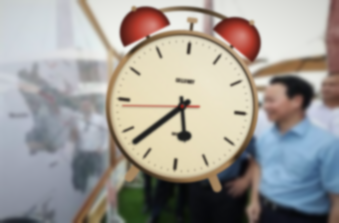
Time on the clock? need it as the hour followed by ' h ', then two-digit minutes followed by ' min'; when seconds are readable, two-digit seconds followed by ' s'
5 h 37 min 44 s
